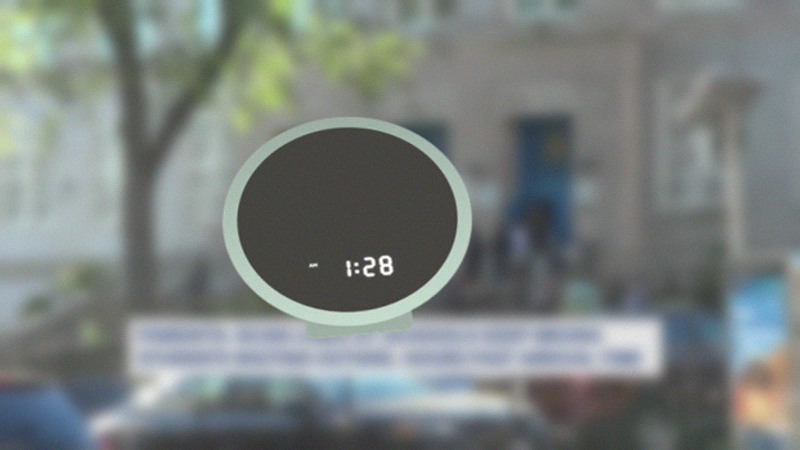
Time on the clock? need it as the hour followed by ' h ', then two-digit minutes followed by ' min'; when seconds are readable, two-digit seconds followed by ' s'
1 h 28 min
